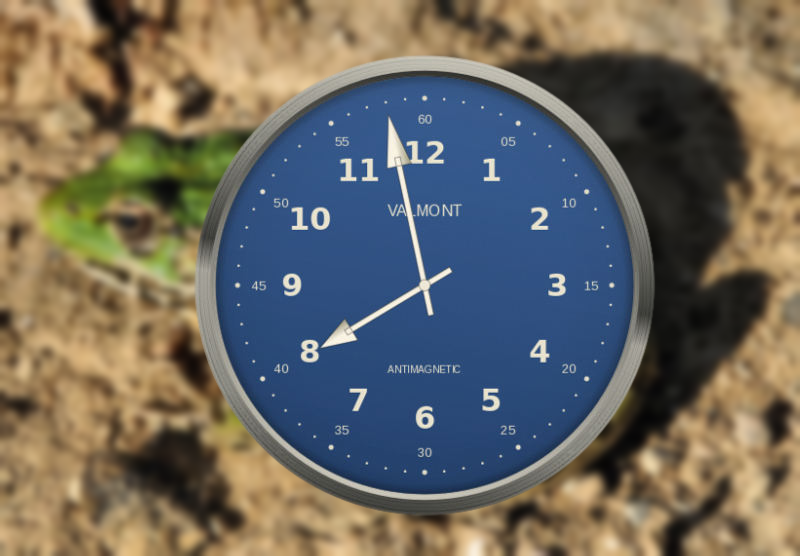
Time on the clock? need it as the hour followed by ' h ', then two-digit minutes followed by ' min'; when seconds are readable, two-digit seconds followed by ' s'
7 h 58 min
